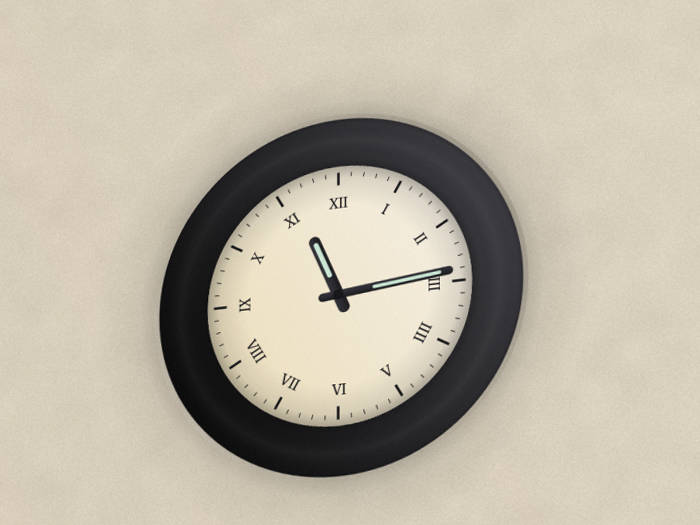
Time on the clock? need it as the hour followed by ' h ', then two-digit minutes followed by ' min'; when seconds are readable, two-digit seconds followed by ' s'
11 h 14 min
